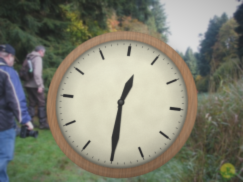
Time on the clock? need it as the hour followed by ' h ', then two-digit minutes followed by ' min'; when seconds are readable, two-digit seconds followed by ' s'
12 h 30 min
